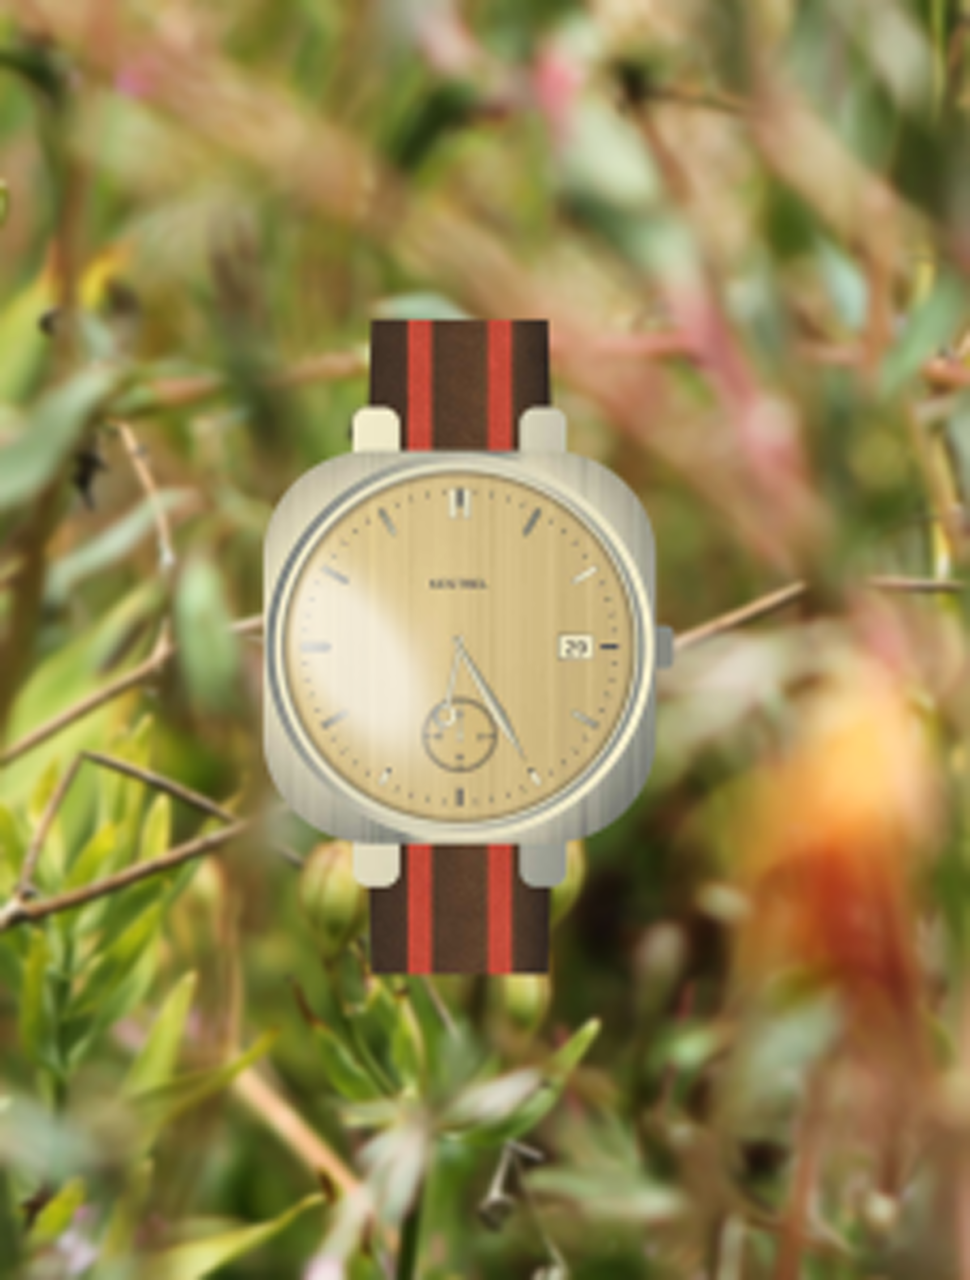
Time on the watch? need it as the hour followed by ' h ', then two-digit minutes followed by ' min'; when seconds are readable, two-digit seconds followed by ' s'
6 h 25 min
